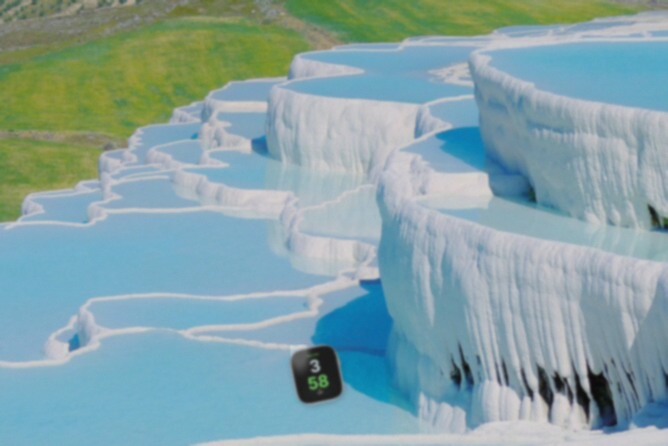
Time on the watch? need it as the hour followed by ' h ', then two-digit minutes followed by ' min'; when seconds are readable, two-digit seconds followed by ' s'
3 h 58 min
